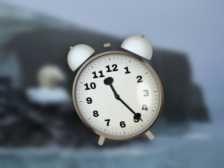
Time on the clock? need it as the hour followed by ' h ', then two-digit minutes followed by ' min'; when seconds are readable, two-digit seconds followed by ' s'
11 h 24 min
